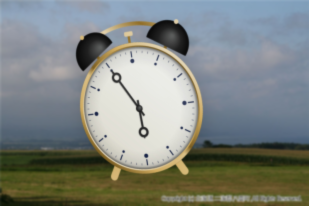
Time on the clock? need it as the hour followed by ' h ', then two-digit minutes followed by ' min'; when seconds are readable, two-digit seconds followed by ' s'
5 h 55 min
